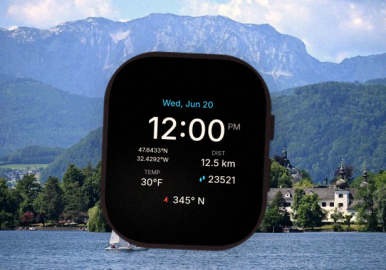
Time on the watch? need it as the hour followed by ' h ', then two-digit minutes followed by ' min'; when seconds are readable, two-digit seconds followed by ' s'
12 h 00 min
